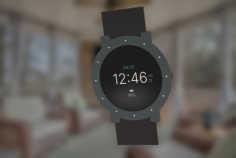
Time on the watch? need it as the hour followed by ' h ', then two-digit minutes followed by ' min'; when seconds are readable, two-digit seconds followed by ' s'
12 h 46 min
